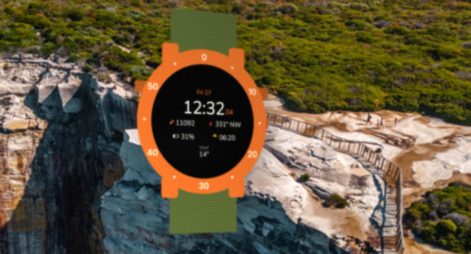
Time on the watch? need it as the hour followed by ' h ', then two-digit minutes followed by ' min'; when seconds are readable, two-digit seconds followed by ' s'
12 h 32 min
